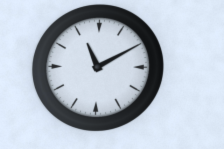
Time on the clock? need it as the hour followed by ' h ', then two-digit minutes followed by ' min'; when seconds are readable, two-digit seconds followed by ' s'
11 h 10 min
